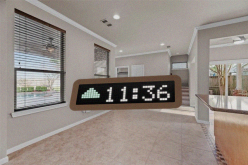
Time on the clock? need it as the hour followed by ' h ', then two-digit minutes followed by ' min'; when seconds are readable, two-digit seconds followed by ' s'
11 h 36 min
